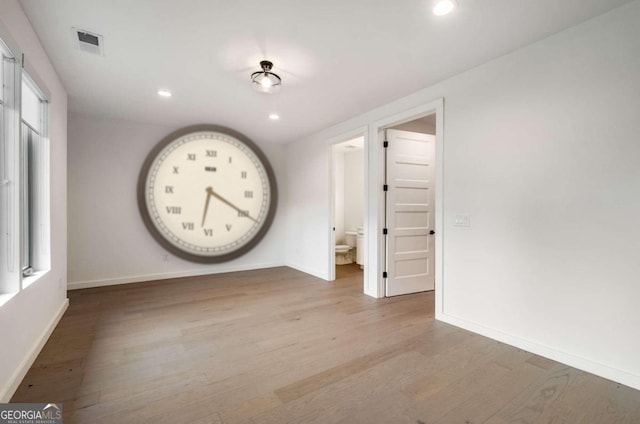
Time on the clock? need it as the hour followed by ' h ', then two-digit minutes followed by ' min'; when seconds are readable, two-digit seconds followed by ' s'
6 h 20 min
